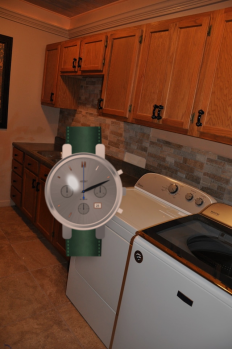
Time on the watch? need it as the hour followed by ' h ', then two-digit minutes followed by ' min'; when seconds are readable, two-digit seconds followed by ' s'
2 h 11 min
